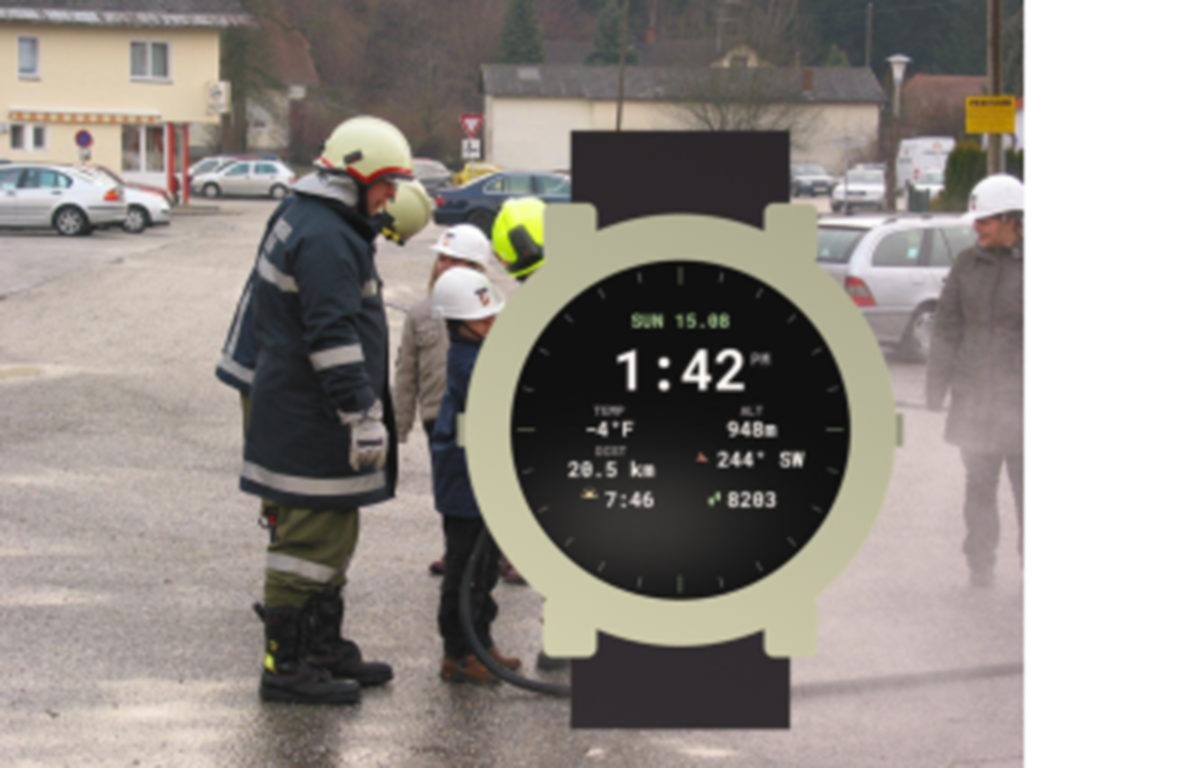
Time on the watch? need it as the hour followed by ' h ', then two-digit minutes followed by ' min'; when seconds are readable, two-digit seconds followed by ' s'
1 h 42 min
